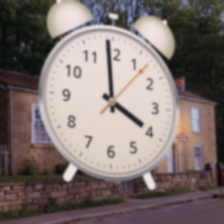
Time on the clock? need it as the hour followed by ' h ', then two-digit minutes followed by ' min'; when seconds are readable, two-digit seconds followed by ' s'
3 h 59 min 07 s
